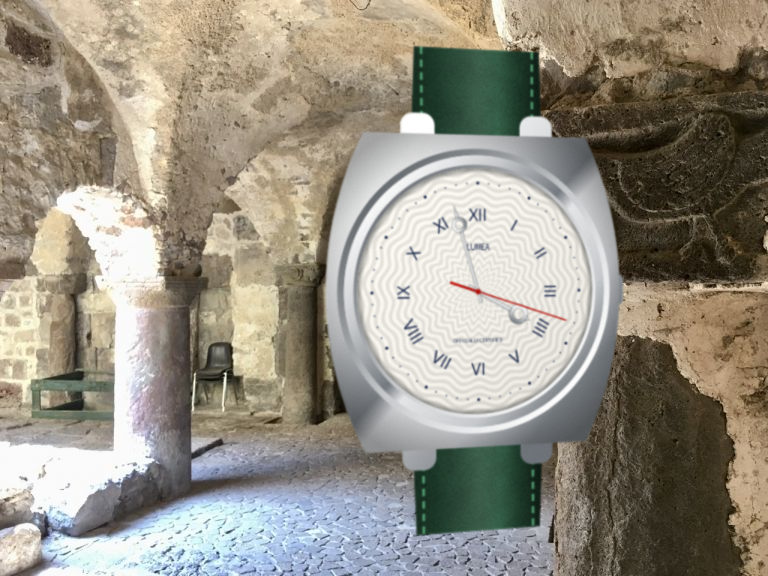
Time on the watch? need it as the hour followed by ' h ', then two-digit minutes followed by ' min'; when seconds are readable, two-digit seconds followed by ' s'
3 h 57 min 18 s
